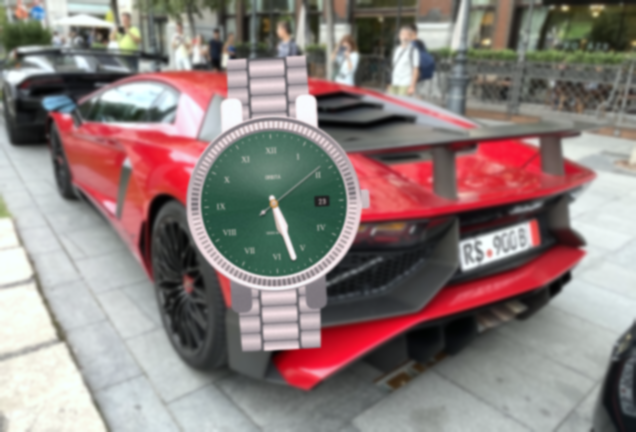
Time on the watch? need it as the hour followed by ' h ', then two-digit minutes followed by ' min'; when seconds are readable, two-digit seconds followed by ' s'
5 h 27 min 09 s
